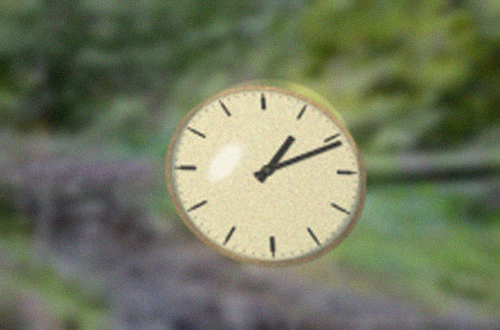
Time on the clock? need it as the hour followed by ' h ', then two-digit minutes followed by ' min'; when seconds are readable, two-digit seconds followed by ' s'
1 h 11 min
